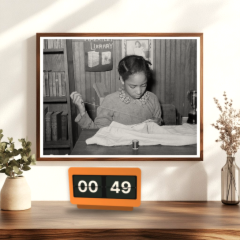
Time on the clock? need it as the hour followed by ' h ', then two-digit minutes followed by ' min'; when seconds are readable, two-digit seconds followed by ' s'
0 h 49 min
